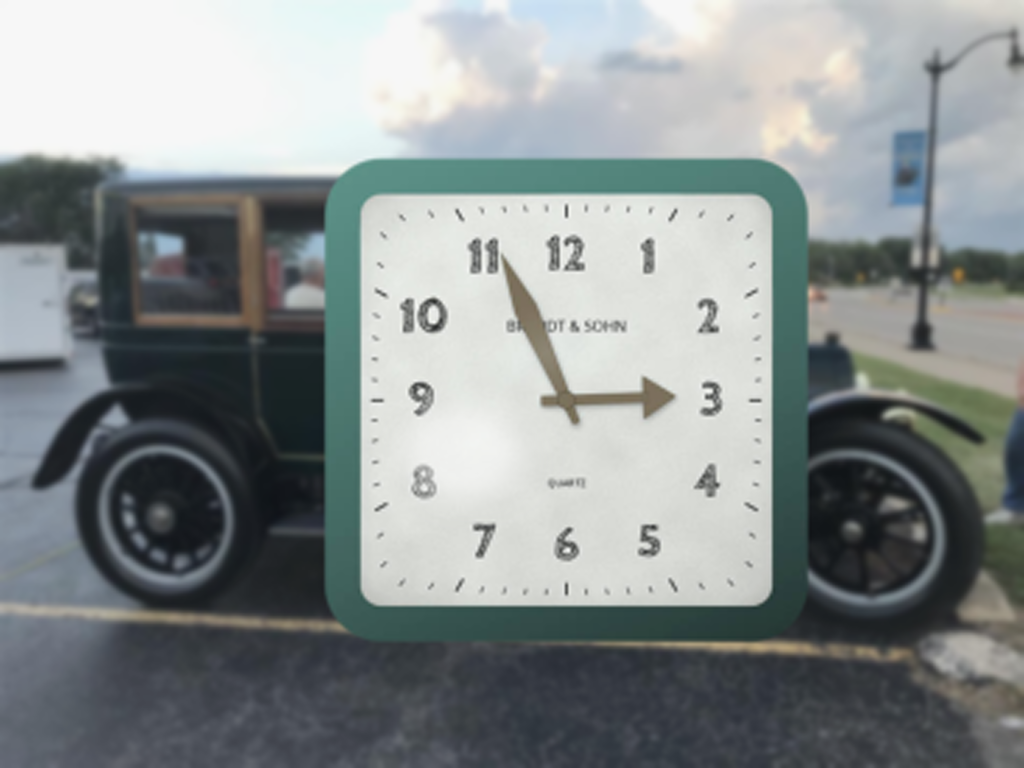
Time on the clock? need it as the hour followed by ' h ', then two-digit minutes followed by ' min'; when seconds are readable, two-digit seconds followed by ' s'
2 h 56 min
